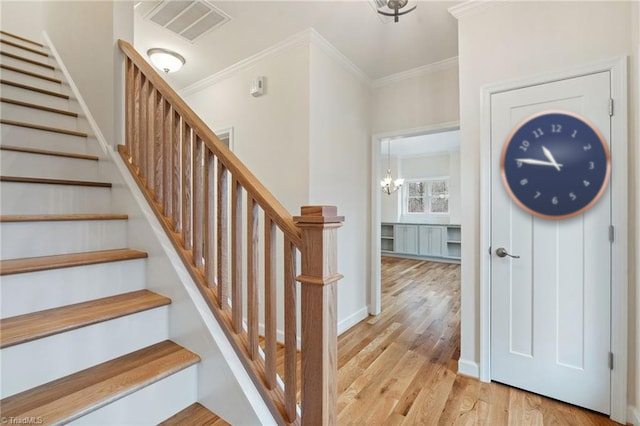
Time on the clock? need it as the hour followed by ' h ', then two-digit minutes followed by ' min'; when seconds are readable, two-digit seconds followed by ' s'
10 h 46 min
